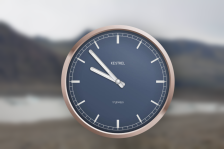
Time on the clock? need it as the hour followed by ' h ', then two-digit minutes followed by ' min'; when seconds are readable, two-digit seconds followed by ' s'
9 h 53 min
